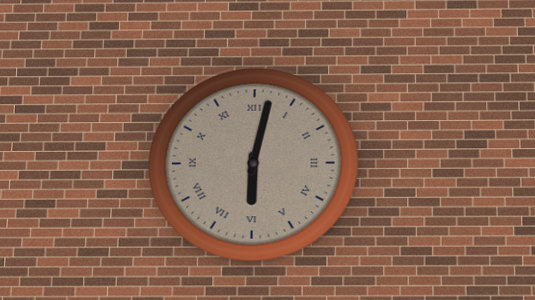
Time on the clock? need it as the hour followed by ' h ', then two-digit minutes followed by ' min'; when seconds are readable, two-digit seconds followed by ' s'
6 h 02 min
